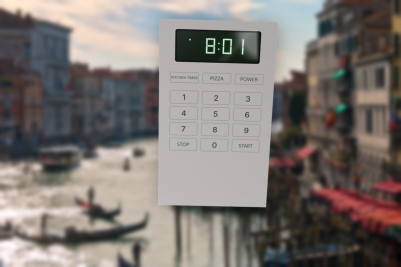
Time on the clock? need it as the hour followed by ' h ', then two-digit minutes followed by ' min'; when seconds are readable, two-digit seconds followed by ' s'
8 h 01 min
